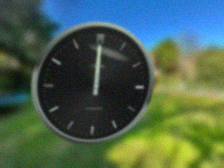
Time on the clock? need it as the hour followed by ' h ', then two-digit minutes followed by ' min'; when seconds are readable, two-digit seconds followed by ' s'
12 h 00 min
